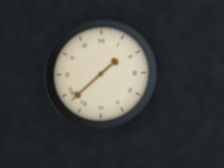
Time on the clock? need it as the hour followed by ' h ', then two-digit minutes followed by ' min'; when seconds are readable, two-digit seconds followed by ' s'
1 h 38 min
